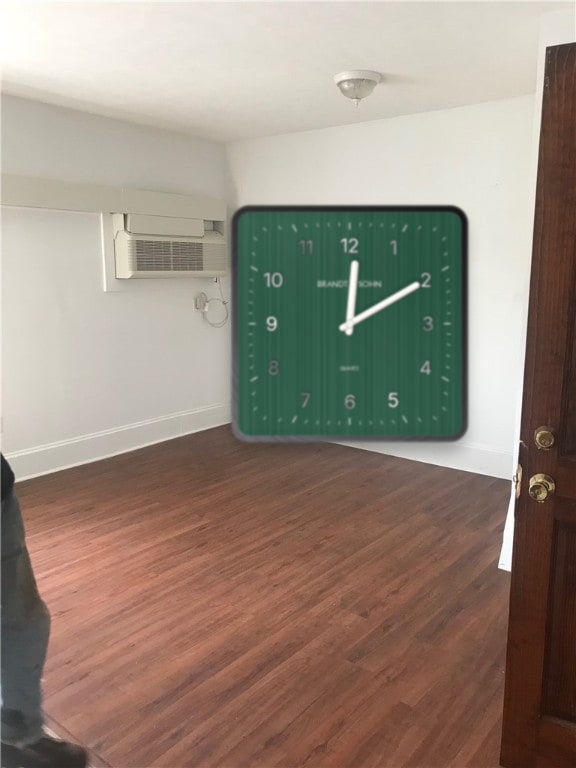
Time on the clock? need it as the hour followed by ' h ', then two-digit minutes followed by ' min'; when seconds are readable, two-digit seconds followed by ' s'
12 h 10 min
